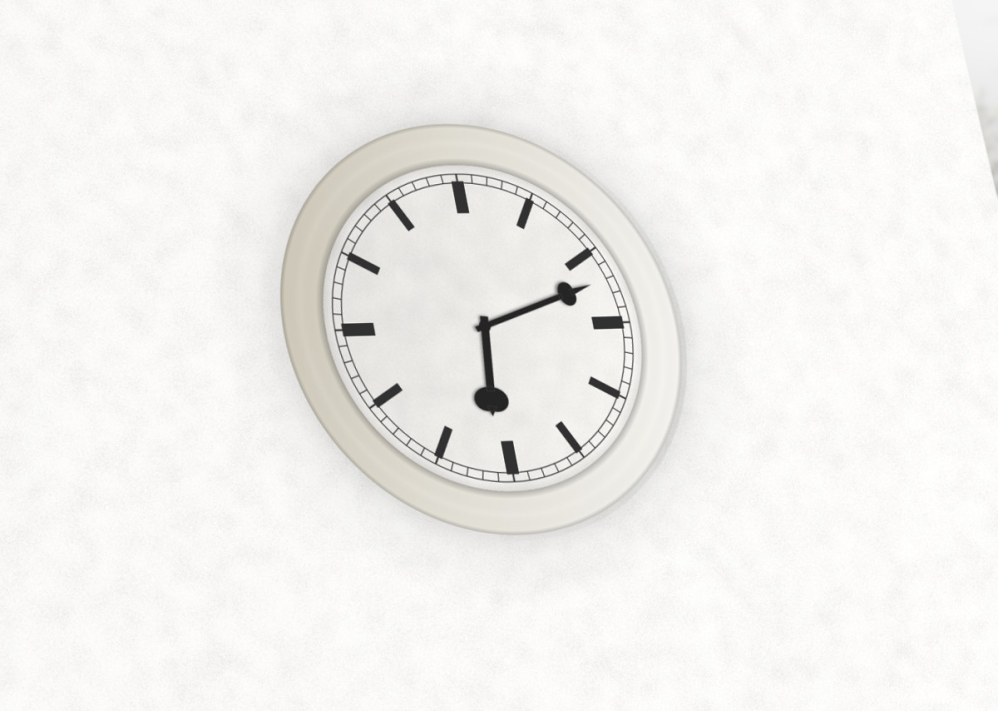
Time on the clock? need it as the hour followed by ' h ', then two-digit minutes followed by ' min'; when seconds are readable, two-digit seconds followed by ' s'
6 h 12 min
